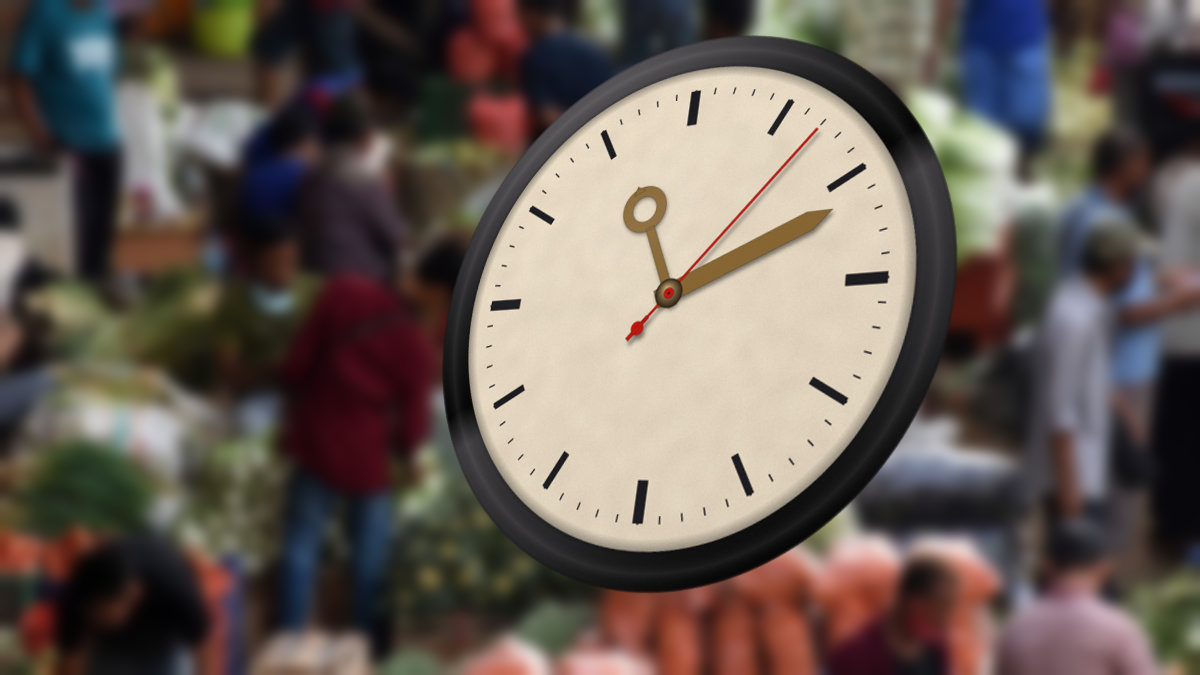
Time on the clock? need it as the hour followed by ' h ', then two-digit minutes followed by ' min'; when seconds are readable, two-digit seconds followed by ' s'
11 h 11 min 07 s
